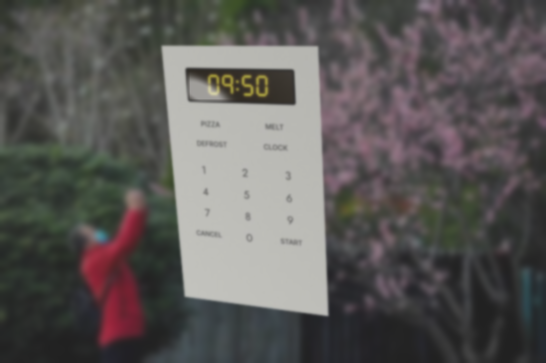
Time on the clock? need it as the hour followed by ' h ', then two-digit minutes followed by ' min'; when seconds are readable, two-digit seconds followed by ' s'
9 h 50 min
